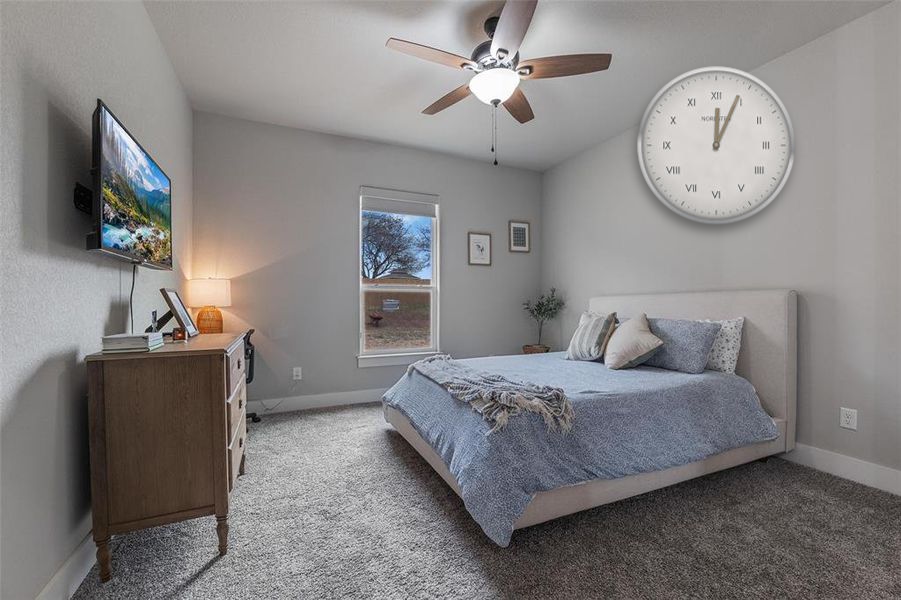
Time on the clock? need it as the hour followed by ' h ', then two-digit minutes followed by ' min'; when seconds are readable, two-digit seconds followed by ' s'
12 h 04 min
